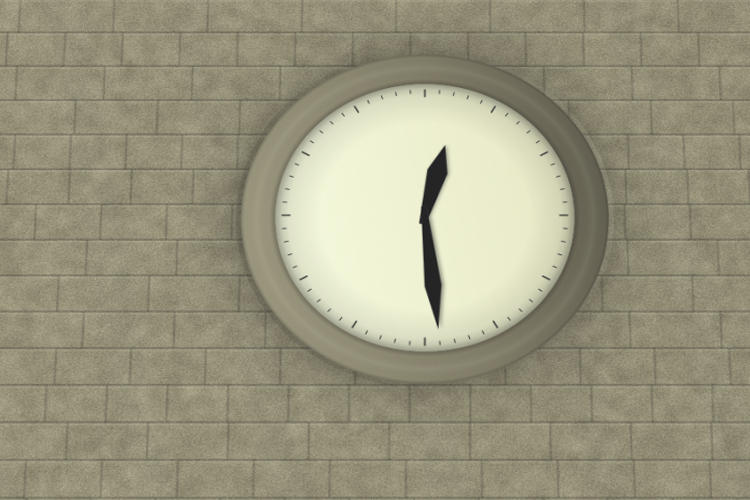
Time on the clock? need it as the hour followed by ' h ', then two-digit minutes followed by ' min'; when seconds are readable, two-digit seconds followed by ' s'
12 h 29 min
